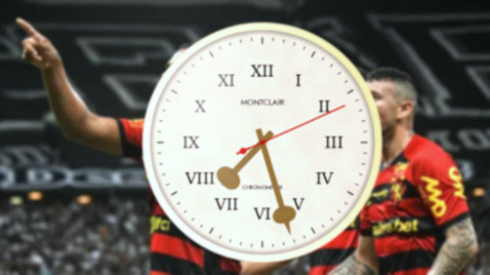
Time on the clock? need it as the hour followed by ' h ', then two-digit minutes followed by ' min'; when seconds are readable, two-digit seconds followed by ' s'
7 h 27 min 11 s
